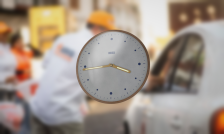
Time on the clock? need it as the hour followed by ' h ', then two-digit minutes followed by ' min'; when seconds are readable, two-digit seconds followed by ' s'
3 h 44 min
